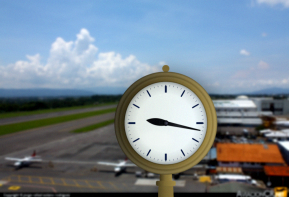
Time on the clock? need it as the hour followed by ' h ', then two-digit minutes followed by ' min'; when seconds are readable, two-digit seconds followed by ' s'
9 h 17 min
